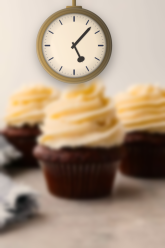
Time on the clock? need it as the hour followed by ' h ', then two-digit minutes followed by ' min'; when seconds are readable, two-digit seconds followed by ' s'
5 h 07 min
